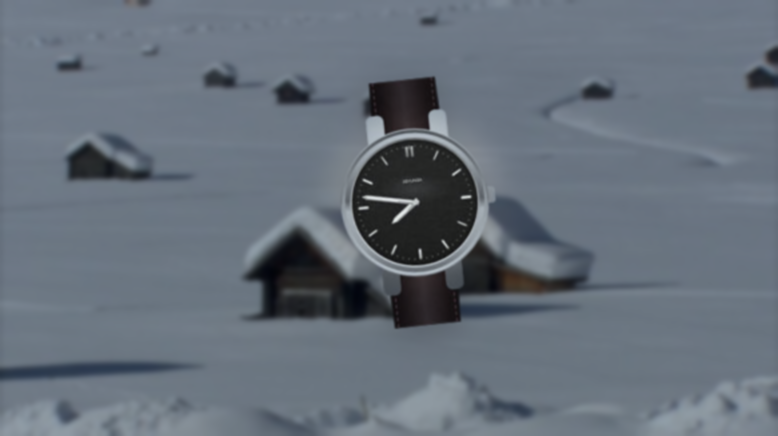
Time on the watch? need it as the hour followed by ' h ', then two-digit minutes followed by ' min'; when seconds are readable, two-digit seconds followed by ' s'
7 h 47 min
